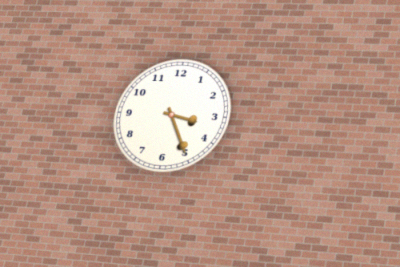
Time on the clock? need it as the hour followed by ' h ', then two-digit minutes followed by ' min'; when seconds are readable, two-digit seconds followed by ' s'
3 h 25 min
